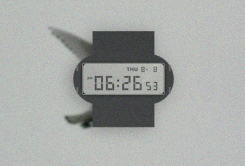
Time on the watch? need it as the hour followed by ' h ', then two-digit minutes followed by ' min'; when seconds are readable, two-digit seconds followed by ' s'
6 h 26 min 53 s
